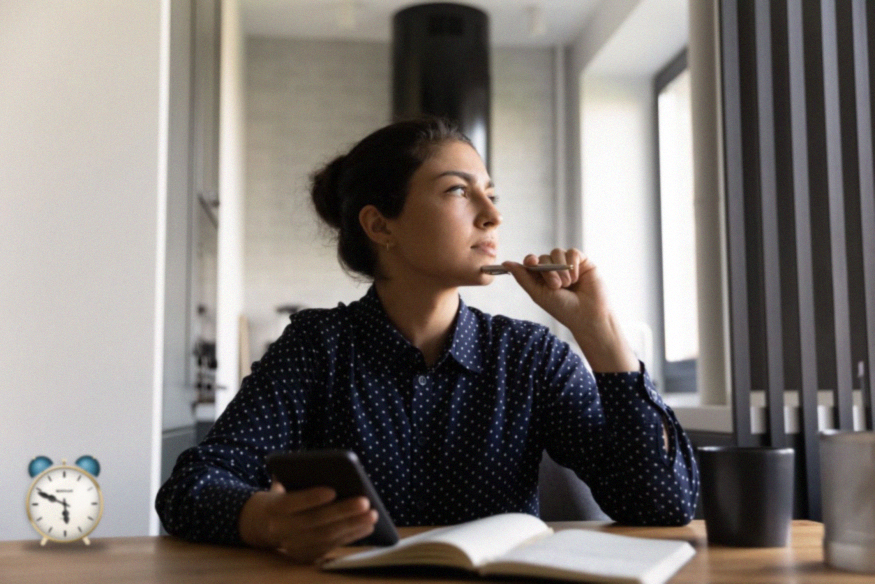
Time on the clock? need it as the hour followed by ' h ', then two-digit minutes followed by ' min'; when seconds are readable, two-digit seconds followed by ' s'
5 h 49 min
